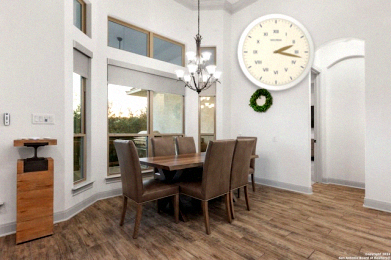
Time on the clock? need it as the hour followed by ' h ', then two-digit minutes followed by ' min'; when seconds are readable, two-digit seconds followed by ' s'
2 h 17 min
